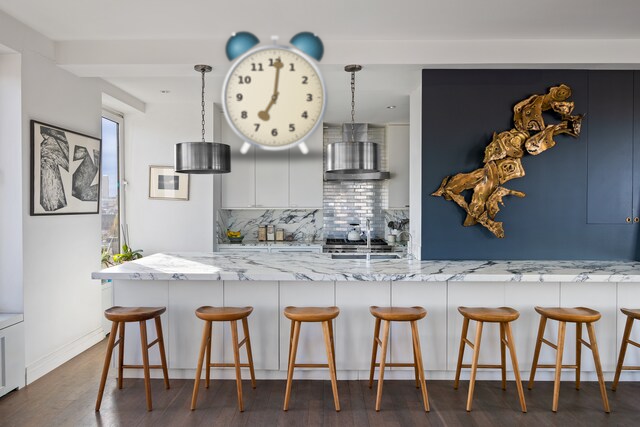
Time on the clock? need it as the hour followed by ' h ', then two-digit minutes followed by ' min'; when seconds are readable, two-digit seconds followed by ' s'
7 h 01 min
